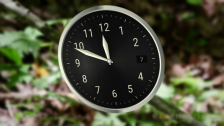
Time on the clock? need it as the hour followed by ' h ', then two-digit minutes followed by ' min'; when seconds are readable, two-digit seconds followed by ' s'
11 h 49 min
